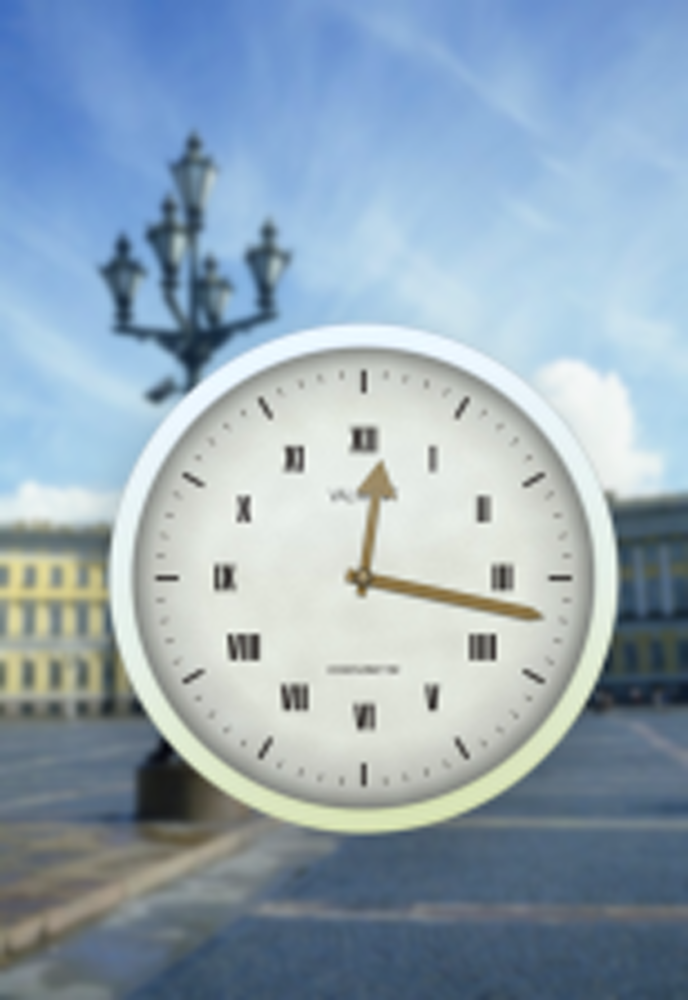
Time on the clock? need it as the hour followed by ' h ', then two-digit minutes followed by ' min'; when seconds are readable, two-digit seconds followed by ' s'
12 h 17 min
